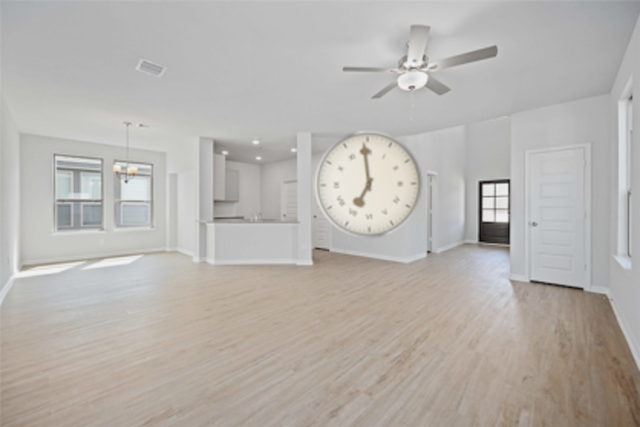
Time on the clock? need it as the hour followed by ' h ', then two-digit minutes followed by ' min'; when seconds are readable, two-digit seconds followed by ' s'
6 h 59 min
